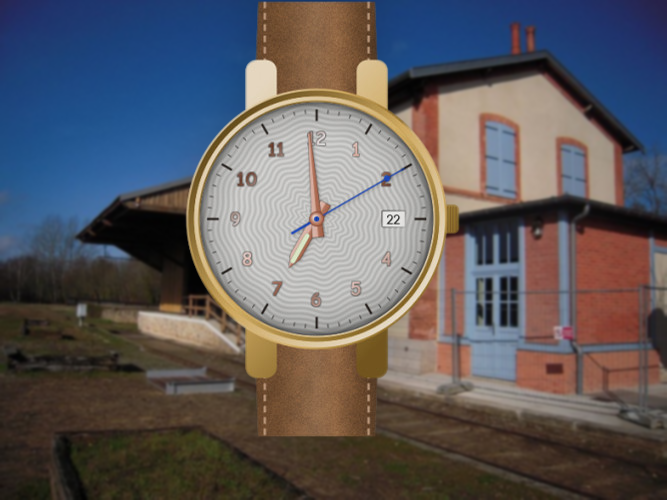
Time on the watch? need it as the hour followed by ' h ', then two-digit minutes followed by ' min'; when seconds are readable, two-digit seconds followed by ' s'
6 h 59 min 10 s
